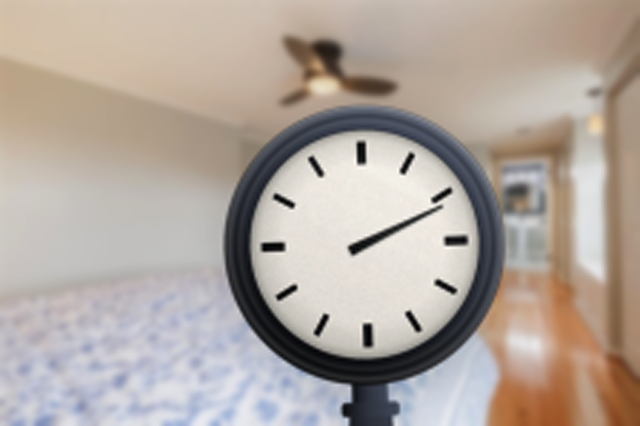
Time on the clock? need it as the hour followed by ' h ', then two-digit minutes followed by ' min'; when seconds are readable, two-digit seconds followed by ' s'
2 h 11 min
